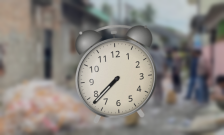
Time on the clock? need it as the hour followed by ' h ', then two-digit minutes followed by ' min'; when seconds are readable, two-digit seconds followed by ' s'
7 h 38 min
